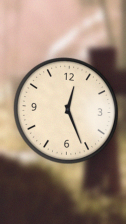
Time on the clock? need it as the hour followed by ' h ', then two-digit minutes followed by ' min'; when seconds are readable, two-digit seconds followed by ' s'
12 h 26 min
